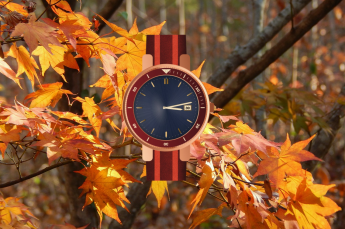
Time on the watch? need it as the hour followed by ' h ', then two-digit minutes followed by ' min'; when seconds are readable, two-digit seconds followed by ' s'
3 h 13 min
